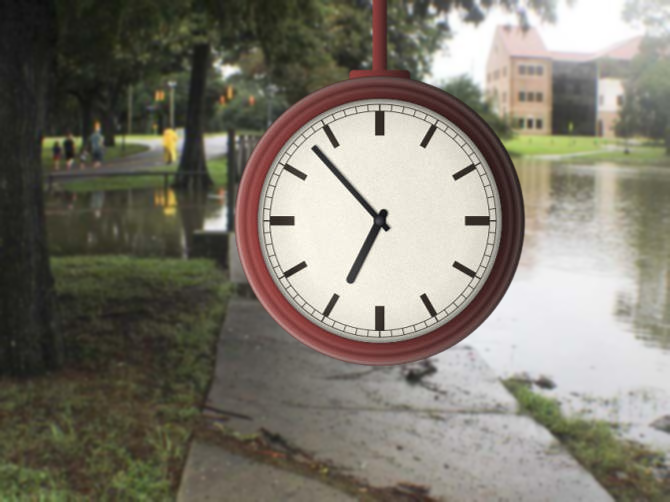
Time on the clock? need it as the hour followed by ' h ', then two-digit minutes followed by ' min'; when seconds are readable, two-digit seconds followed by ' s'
6 h 53 min
